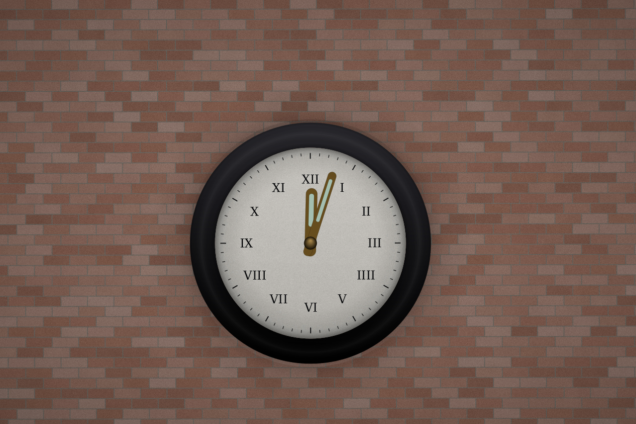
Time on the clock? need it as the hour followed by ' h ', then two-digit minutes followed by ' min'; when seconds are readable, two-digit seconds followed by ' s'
12 h 03 min
